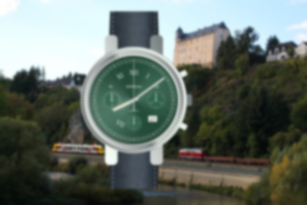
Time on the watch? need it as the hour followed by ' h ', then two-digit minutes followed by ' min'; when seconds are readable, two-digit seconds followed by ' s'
8 h 09 min
